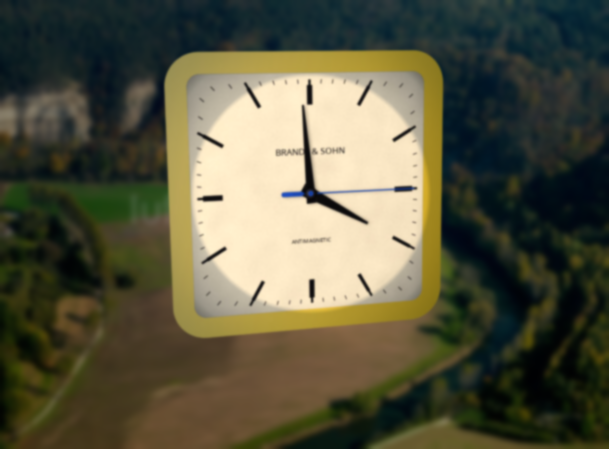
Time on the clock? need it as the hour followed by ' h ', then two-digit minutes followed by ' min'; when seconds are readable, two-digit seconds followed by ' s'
3 h 59 min 15 s
